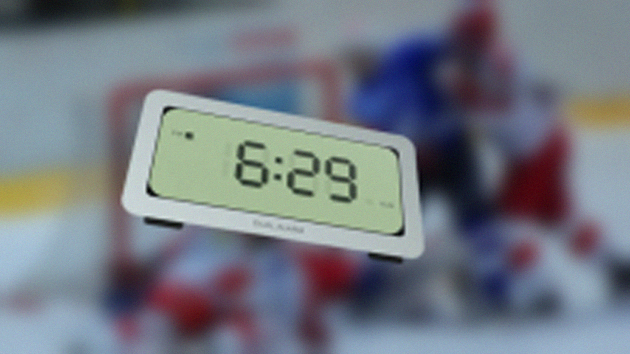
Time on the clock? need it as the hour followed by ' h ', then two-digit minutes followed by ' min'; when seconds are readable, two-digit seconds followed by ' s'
6 h 29 min
